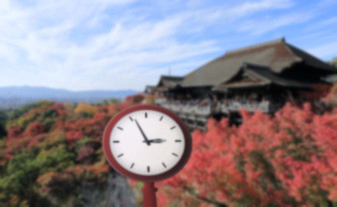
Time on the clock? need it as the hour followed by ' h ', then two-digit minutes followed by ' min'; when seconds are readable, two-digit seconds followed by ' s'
2 h 56 min
